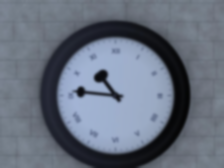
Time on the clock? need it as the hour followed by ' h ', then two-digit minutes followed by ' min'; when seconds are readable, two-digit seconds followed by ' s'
10 h 46 min
